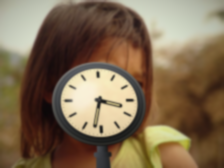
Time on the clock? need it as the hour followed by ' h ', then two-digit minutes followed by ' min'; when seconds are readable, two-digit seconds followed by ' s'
3 h 32 min
